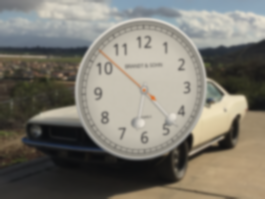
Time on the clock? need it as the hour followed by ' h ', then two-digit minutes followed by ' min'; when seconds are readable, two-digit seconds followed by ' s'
6 h 22 min 52 s
